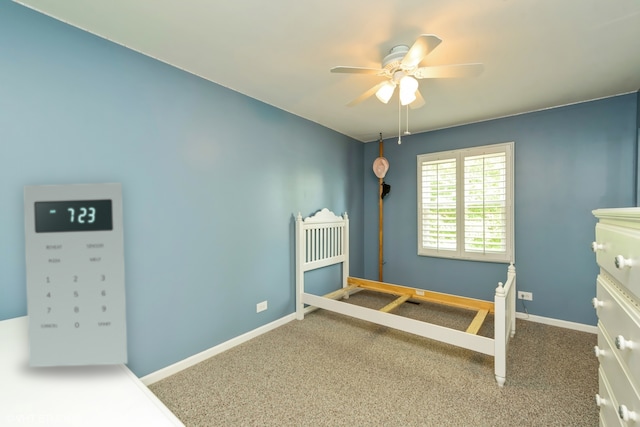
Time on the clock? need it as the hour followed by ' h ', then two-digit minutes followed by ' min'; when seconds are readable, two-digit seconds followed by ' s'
7 h 23 min
